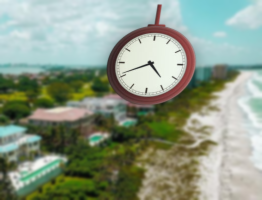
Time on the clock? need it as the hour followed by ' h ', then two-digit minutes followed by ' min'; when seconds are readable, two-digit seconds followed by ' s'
4 h 41 min
